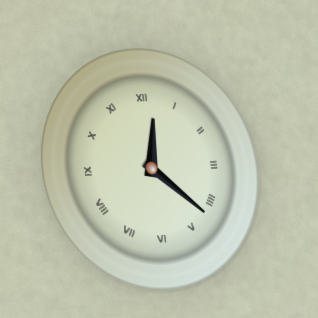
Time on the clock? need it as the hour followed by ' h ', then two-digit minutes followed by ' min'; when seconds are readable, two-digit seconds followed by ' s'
12 h 22 min
